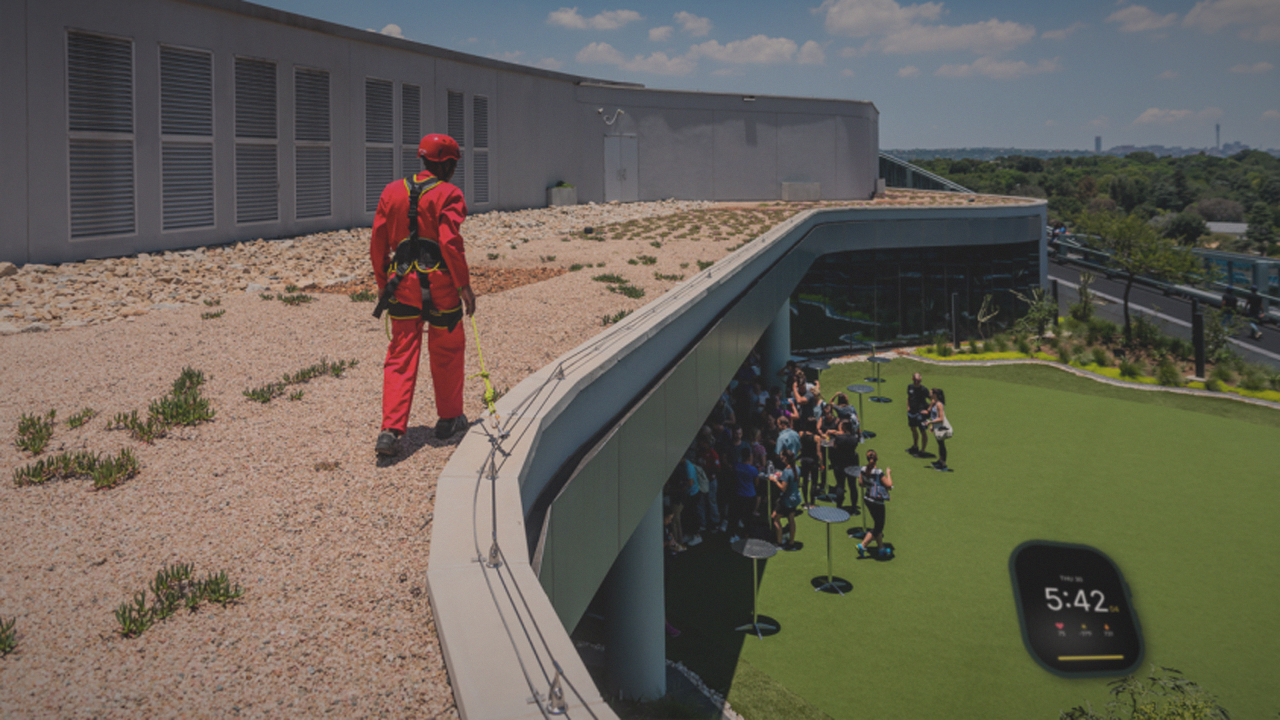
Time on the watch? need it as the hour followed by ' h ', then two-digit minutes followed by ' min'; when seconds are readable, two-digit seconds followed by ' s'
5 h 42 min
